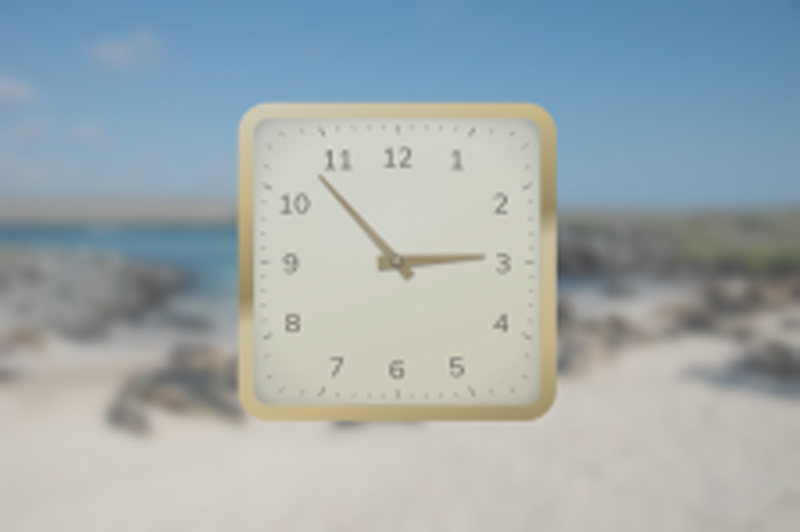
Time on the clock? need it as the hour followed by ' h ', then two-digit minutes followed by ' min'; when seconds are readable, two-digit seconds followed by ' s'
2 h 53 min
